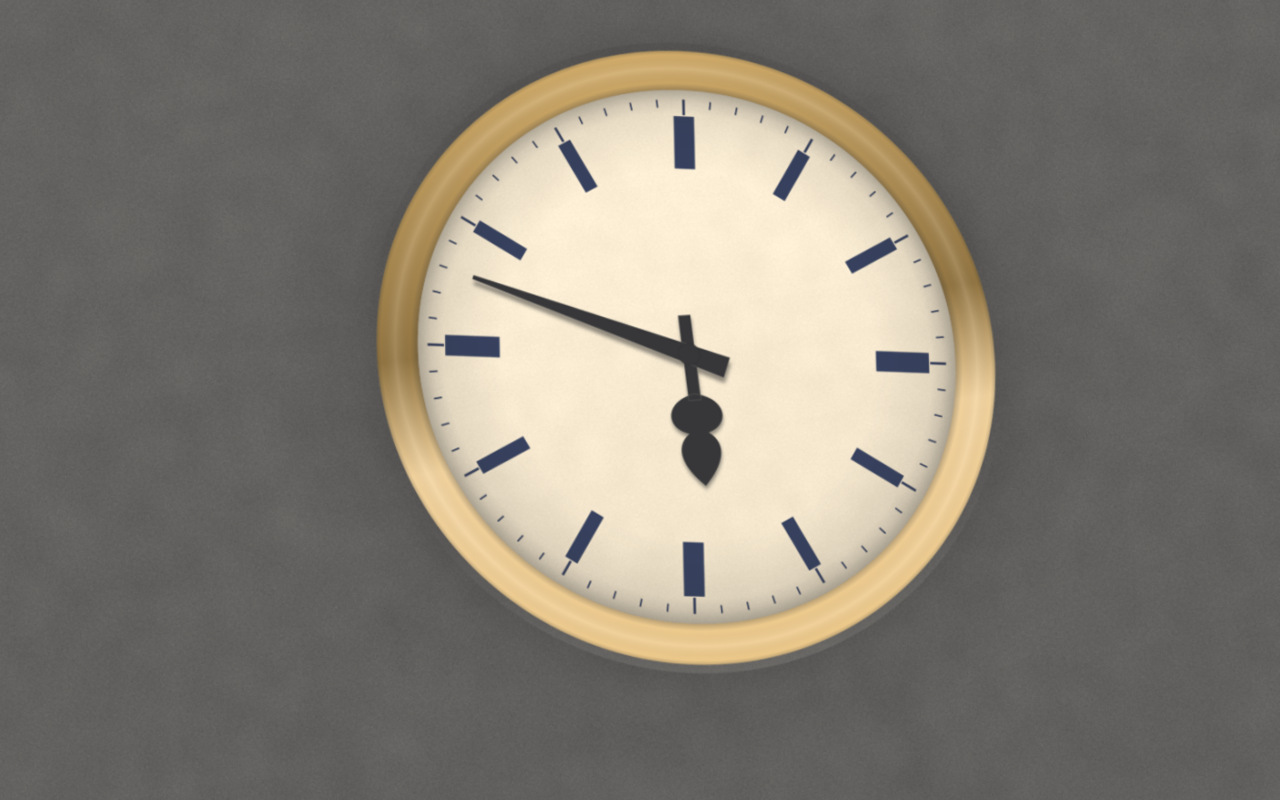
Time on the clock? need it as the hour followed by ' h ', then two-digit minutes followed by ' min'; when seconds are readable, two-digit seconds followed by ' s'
5 h 48 min
